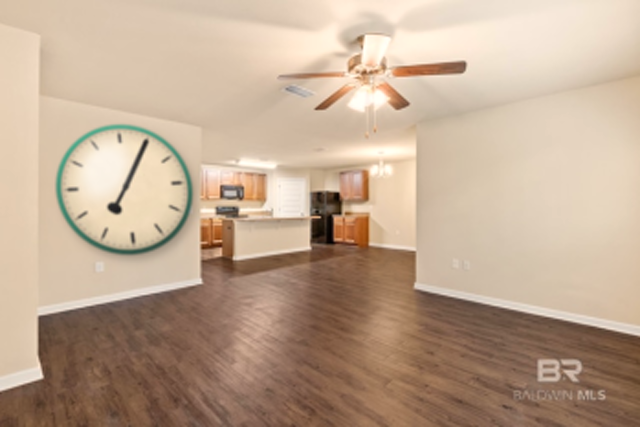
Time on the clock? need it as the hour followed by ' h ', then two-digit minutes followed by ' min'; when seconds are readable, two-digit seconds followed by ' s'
7 h 05 min
